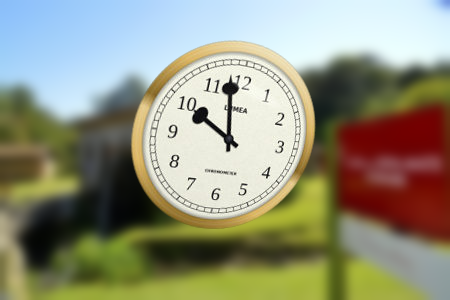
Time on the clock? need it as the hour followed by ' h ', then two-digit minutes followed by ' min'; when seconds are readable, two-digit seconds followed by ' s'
9 h 58 min
